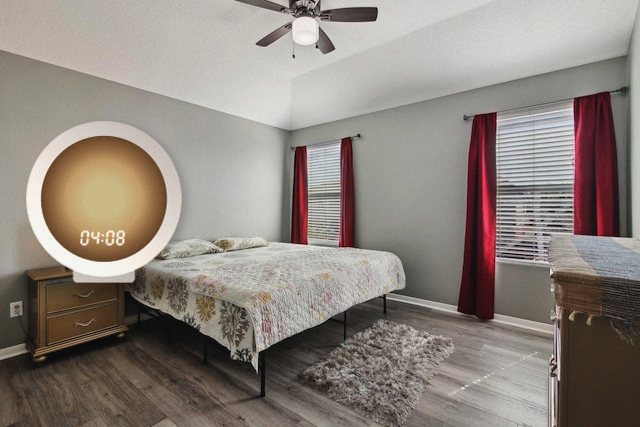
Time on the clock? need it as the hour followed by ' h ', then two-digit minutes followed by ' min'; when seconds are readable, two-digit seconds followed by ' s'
4 h 08 min
